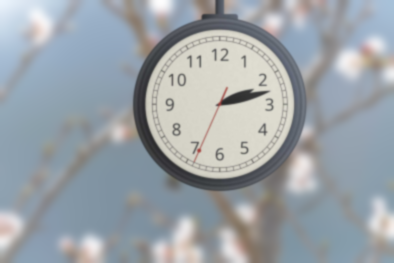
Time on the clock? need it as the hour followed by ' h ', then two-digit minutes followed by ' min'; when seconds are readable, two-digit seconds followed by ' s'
2 h 12 min 34 s
